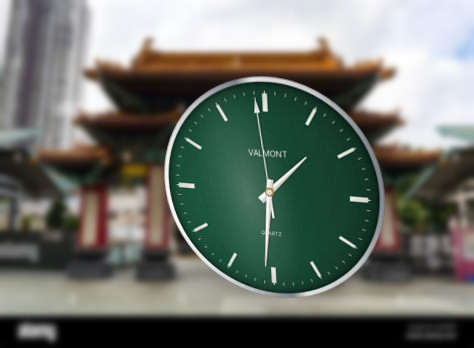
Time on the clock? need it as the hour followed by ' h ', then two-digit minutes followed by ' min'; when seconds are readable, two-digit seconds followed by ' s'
1 h 30 min 59 s
